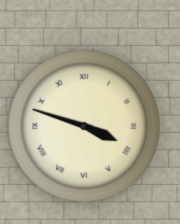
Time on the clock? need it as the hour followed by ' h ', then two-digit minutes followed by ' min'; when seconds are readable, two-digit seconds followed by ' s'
3 h 48 min
